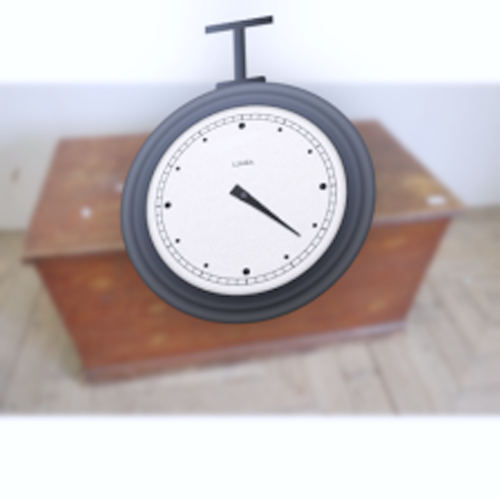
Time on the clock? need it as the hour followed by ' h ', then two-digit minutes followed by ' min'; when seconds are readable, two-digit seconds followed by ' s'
4 h 22 min
